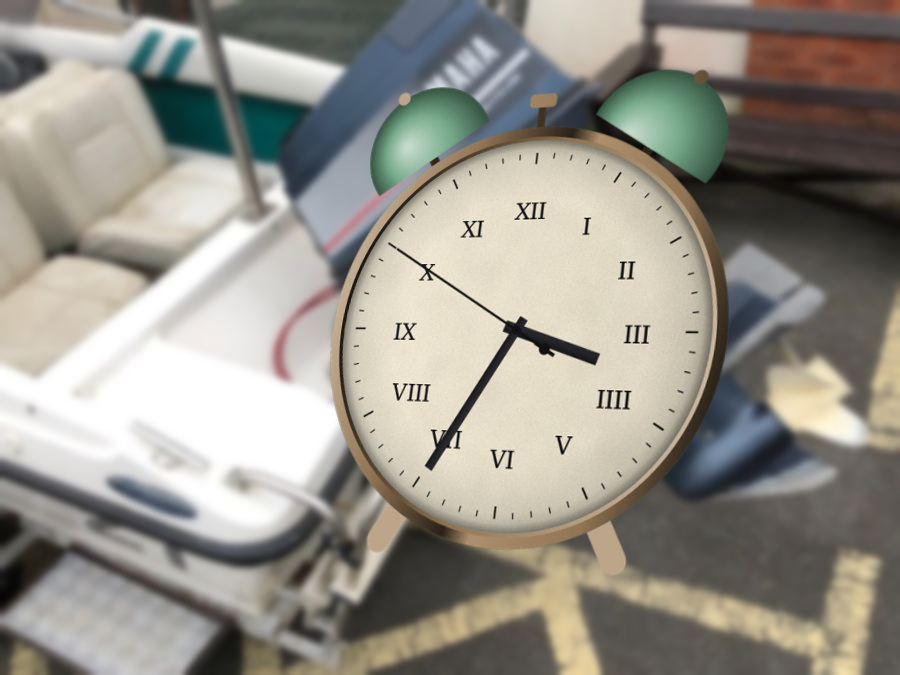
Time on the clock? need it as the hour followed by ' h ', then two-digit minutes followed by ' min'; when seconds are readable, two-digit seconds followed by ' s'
3 h 34 min 50 s
